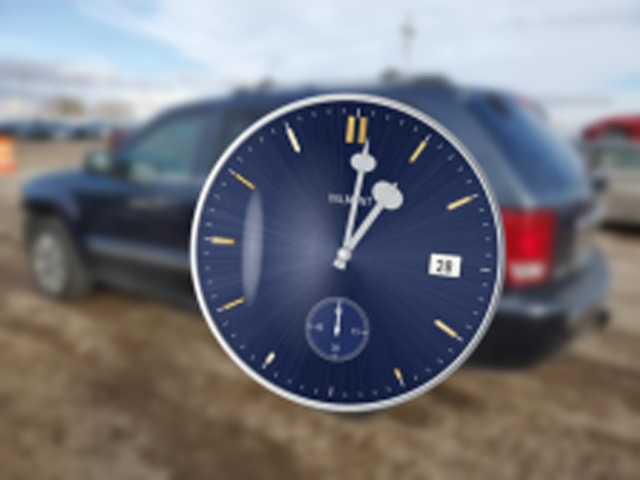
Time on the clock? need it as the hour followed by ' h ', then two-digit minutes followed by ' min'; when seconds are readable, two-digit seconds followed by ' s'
1 h 01 min
